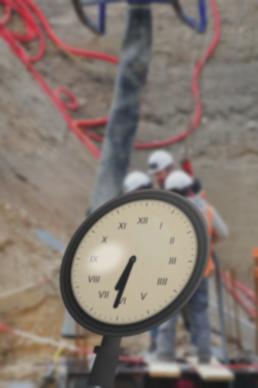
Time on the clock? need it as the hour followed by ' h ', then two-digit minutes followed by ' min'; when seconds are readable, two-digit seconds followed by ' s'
6 h 31 min
